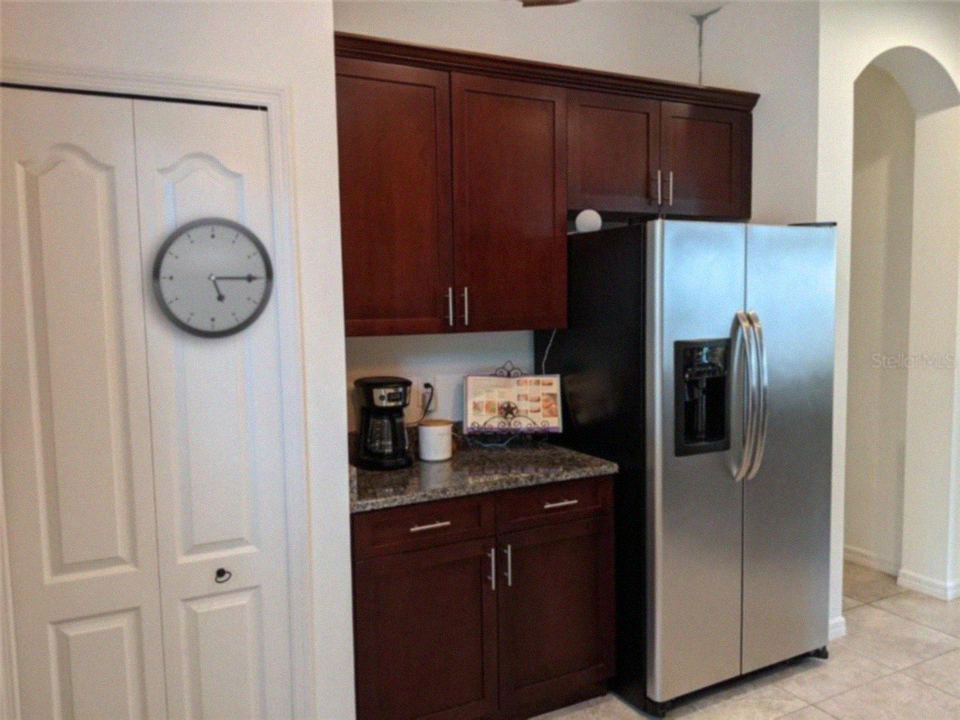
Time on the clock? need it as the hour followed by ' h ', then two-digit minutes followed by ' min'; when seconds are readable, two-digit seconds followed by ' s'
5 h 15 min
